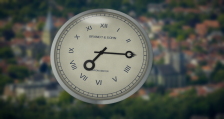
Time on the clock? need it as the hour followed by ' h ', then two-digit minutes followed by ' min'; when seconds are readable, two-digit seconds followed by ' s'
7 h 15 min
